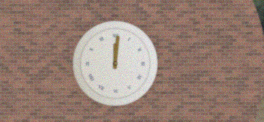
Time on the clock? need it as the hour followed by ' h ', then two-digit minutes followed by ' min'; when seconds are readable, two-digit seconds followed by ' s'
12 h 01 min
